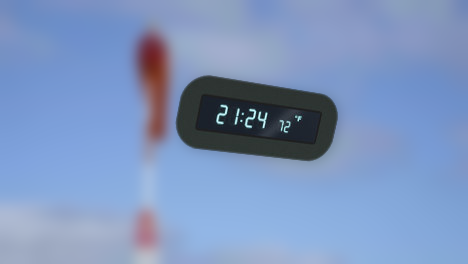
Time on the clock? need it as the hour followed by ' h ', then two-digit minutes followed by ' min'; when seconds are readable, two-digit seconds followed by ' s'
21 h 24 min
